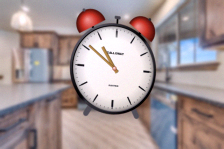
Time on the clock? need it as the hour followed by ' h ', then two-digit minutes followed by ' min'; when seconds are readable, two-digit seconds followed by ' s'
10 h 51 min
